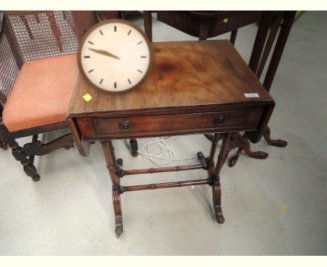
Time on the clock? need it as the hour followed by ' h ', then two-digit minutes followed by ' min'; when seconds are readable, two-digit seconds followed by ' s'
9 h 48 min
